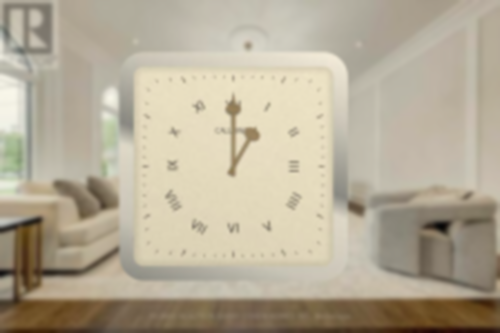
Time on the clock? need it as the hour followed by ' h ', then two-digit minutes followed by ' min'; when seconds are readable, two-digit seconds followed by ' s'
1 h 00 min
